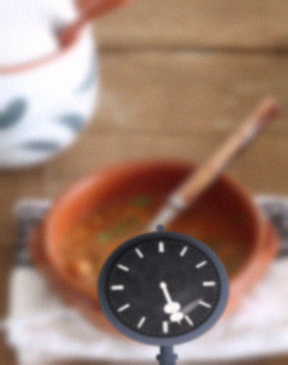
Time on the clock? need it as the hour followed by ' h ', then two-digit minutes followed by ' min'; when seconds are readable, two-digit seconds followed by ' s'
5 h 27 min
